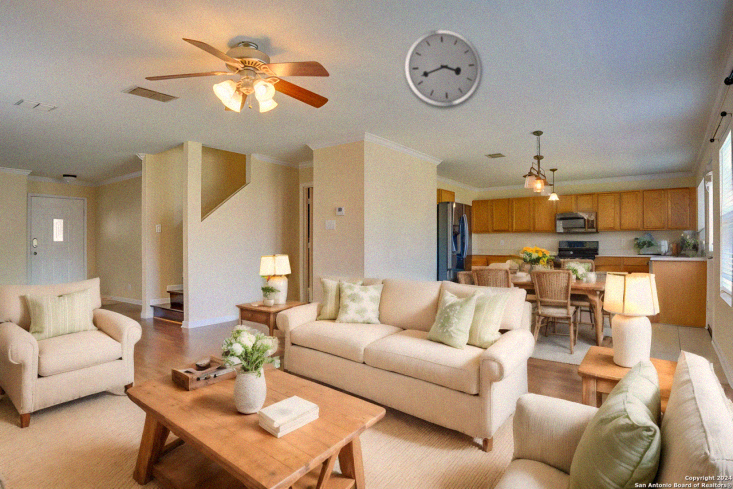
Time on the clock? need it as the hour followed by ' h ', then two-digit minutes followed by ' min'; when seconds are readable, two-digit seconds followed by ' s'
3 h 42 min
